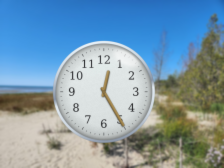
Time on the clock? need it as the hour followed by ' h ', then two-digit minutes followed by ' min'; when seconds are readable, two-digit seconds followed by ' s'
12 h 25 min
